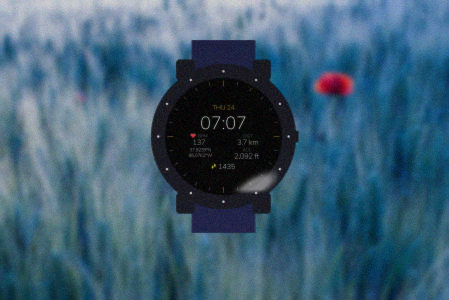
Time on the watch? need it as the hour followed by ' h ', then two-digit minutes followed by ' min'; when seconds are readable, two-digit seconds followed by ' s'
7 h 07 min
